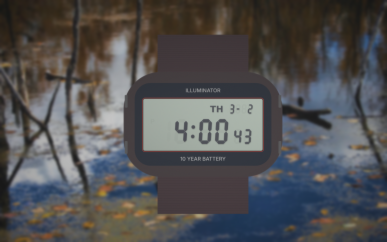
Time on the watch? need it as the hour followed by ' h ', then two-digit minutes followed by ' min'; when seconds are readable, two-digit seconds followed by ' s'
4 h 00 min 43 s
